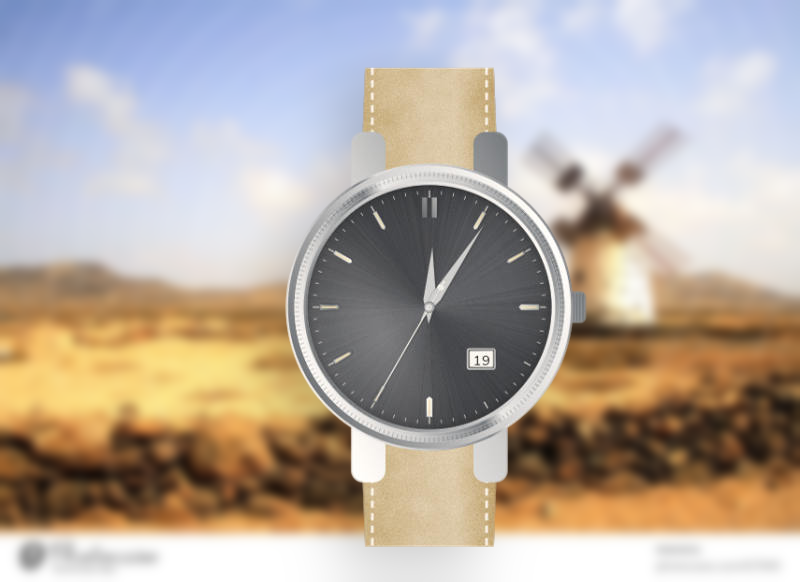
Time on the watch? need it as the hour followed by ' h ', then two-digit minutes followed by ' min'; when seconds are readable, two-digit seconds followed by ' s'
12 h 05 min 35 s
